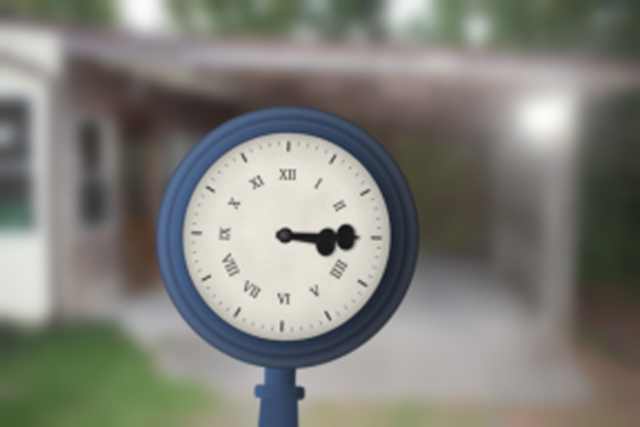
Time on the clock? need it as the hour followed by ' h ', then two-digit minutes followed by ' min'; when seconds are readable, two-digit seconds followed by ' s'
3 h 15 min
